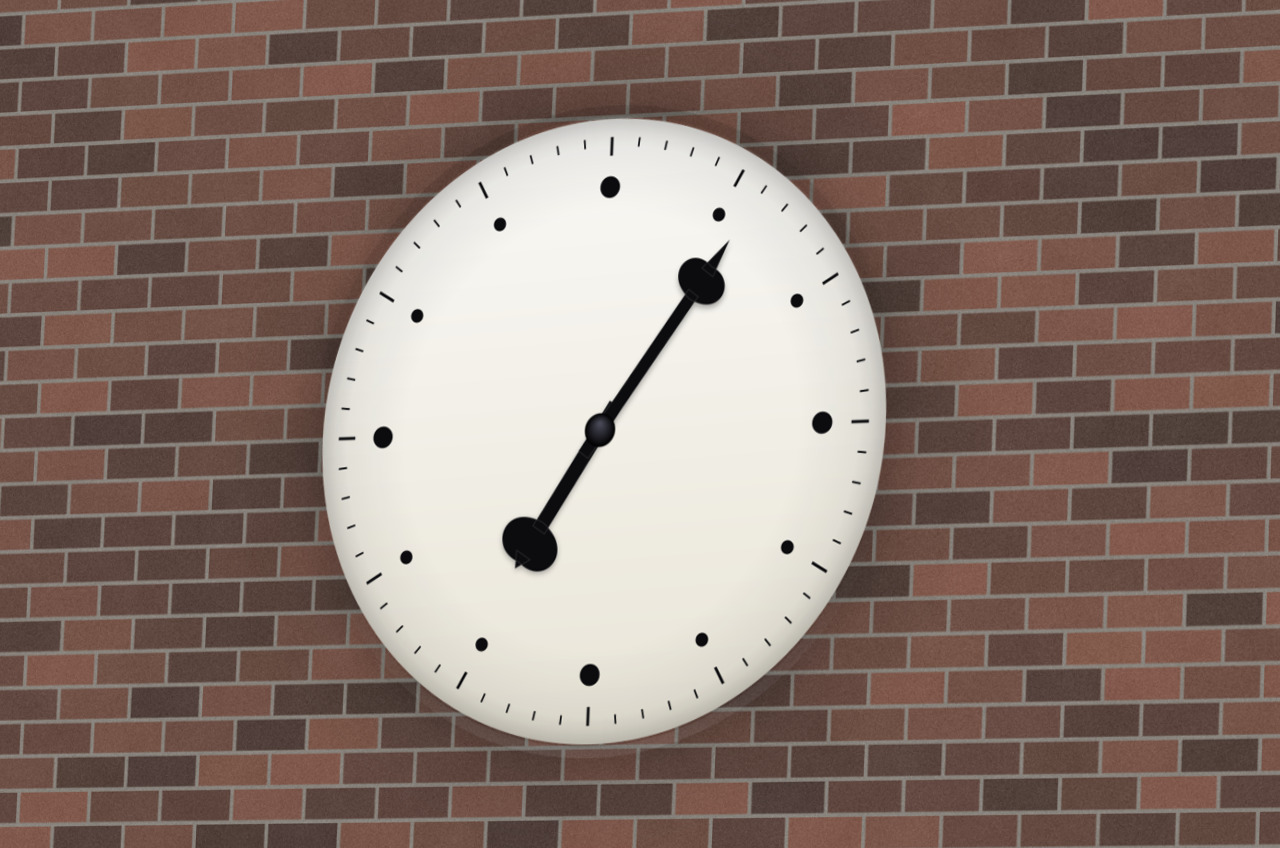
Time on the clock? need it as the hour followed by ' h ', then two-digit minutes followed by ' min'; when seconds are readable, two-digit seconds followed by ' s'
7 h 06 min
